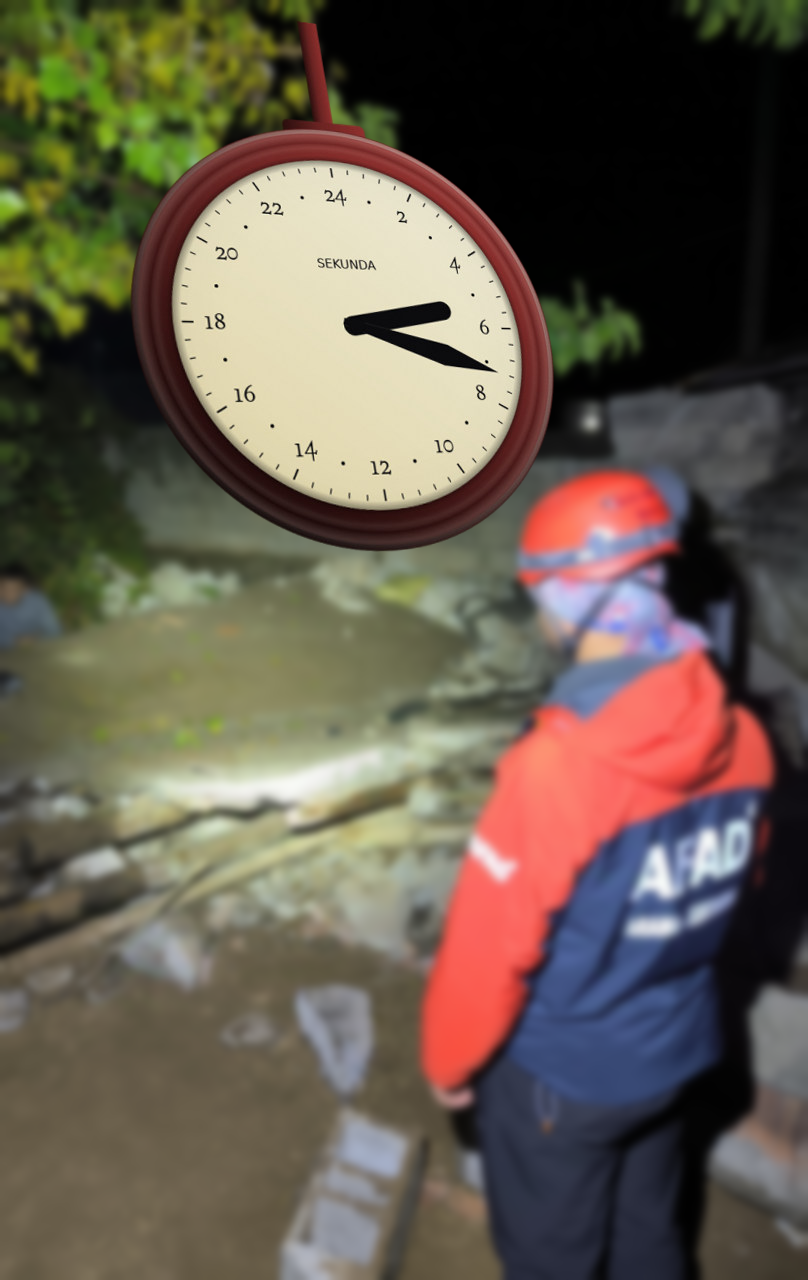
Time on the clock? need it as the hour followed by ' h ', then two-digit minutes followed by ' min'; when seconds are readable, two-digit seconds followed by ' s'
5 h 18 min
